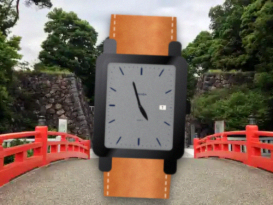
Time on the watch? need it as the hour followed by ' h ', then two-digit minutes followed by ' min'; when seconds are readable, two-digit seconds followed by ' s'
4 h 57 min
